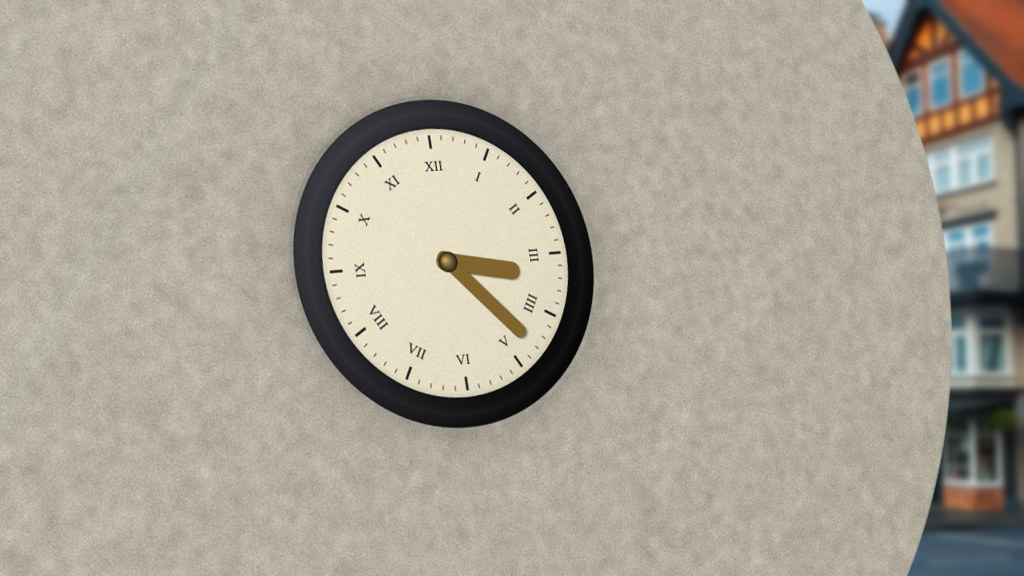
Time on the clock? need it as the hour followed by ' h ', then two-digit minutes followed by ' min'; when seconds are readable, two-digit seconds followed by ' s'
3 h 23 min
